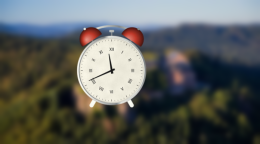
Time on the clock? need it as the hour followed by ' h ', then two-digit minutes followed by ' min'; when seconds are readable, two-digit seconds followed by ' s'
11 h 41 min
